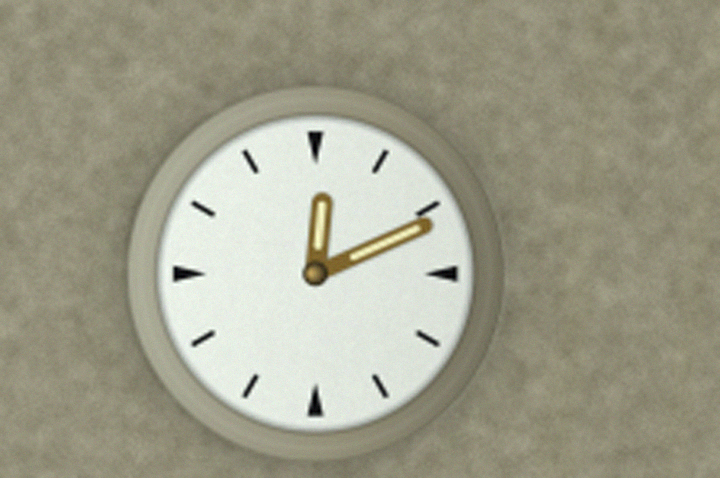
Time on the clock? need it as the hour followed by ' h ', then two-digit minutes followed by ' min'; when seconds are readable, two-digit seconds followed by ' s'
12 h 11 min
